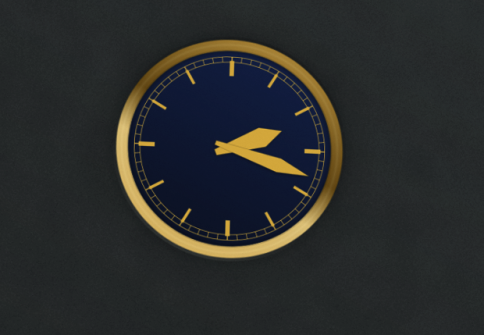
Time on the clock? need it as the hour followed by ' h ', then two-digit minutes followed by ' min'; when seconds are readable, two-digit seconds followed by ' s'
2 h 18 min
